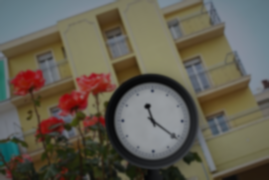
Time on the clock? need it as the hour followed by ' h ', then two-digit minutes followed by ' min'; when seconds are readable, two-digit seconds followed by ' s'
11 h 21 min
